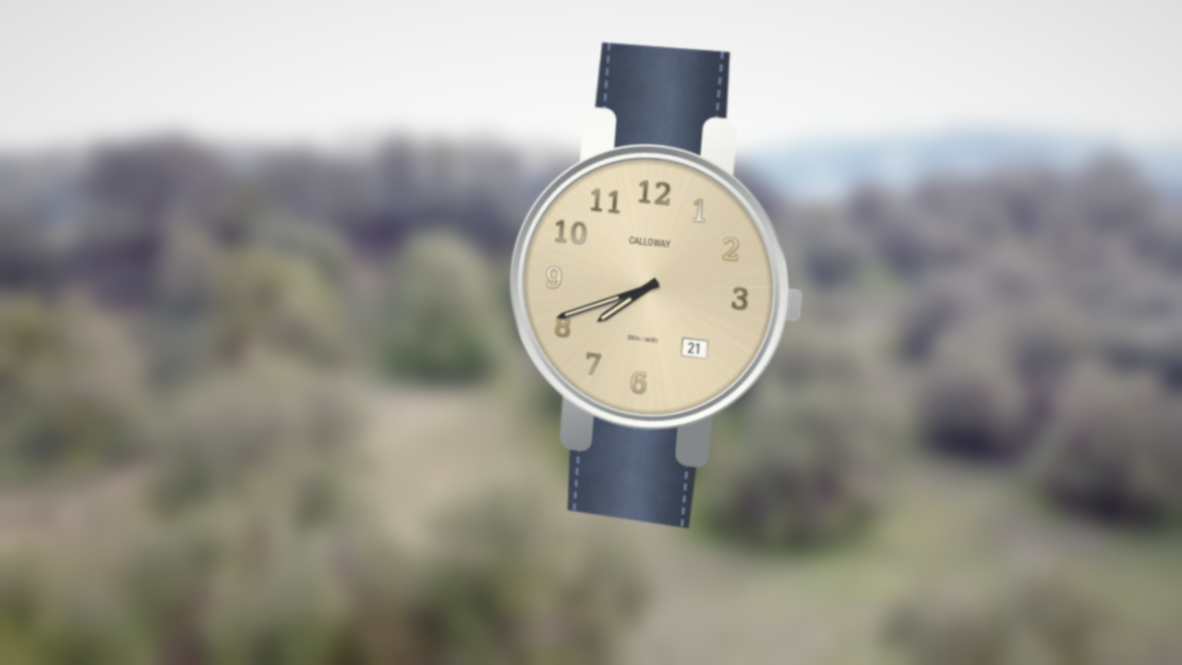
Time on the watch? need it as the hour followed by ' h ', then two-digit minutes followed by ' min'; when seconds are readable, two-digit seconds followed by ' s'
7 h 41 min
